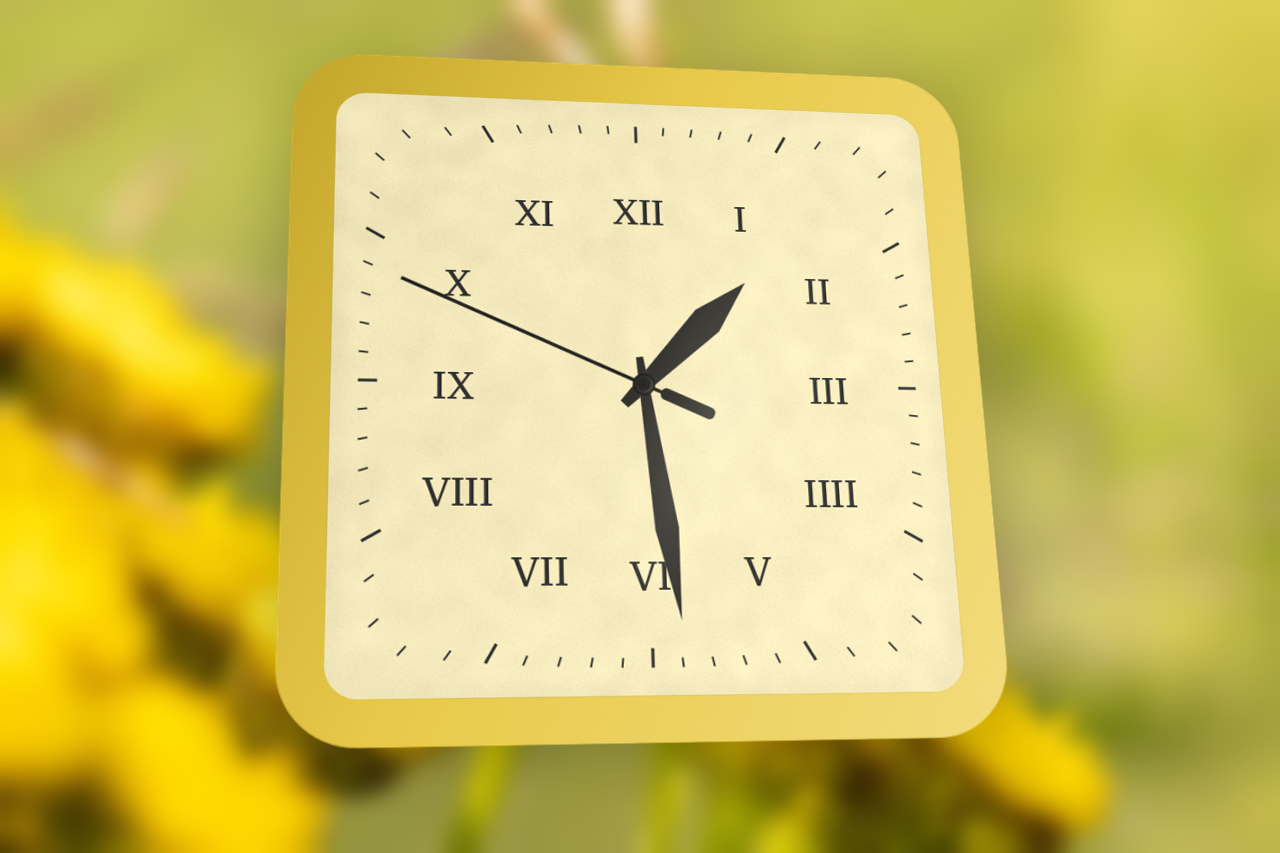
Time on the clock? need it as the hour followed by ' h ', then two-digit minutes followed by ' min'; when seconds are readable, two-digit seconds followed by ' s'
1 h 28 min 49 s
